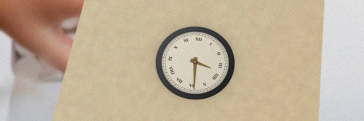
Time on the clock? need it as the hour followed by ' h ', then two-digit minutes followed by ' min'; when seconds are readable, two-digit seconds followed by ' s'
3 h 29 min
